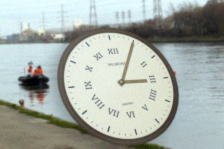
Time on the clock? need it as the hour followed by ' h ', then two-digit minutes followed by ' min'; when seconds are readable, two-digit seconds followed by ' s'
3 h 05 min
